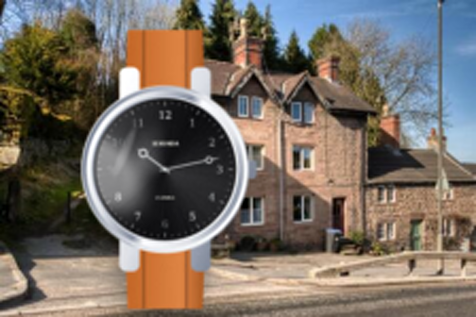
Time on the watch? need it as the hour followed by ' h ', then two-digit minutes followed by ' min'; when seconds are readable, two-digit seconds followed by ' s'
10 h 13 min
